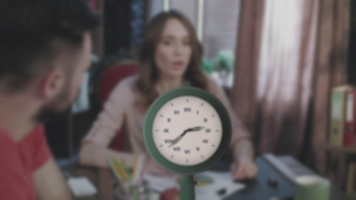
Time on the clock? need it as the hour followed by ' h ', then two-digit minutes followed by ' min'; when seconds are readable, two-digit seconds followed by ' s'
2 h 38 min
